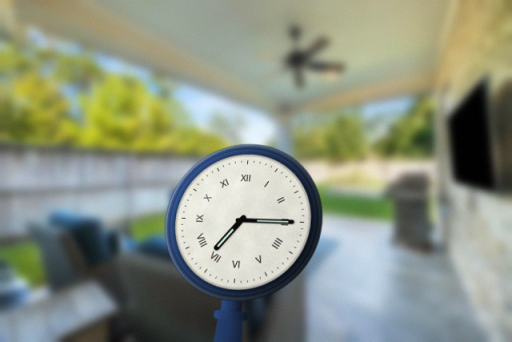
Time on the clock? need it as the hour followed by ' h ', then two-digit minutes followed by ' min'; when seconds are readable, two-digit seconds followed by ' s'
7 h 15 min
